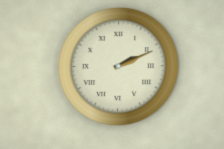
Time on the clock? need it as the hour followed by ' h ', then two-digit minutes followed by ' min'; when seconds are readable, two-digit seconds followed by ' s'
2 h 11 min
